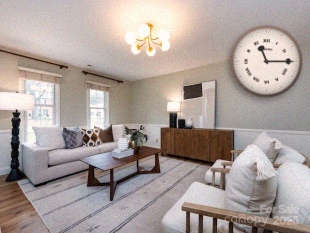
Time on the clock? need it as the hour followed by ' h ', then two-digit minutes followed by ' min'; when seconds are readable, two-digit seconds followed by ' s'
11 h 15 min
